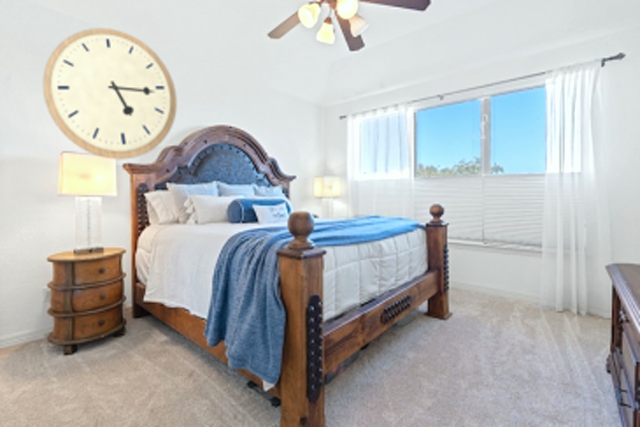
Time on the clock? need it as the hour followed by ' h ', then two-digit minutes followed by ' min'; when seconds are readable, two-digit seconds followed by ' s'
5 h 16 min
